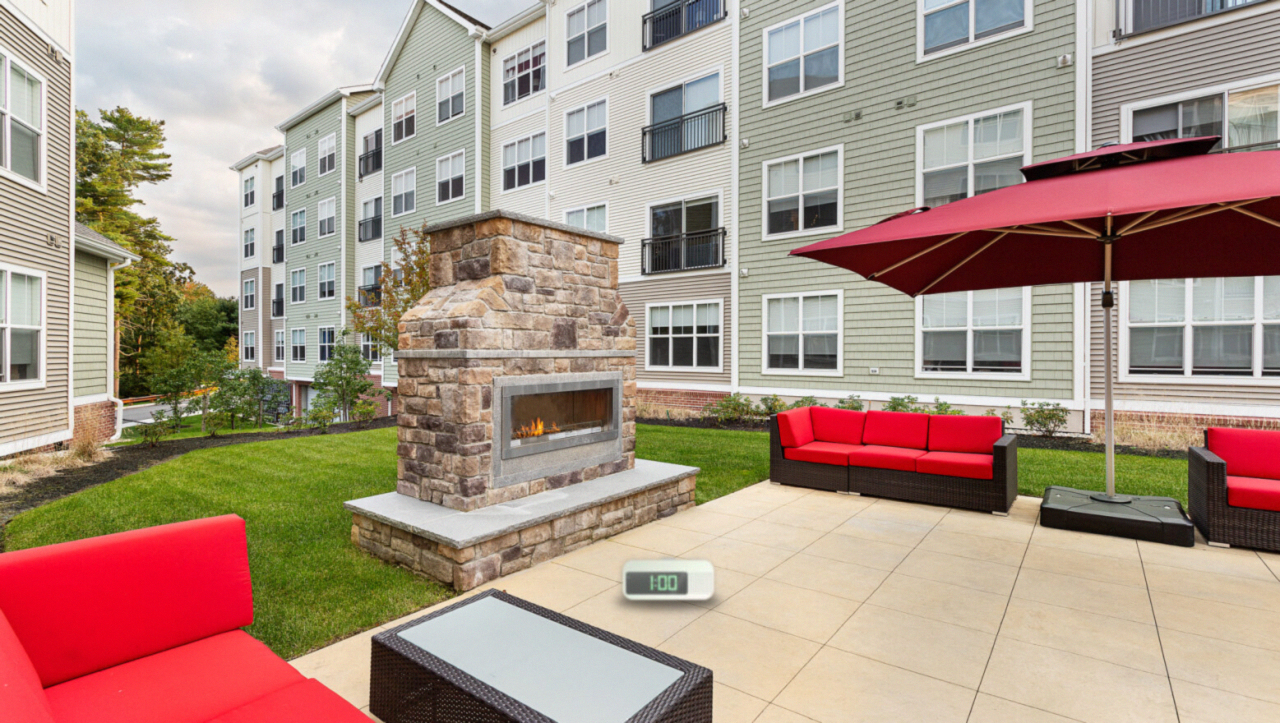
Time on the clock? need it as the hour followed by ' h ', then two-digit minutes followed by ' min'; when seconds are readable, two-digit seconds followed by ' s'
1 h 00 min
